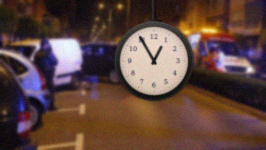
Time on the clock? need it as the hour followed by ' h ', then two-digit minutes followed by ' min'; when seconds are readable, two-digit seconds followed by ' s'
12 h 55 min
